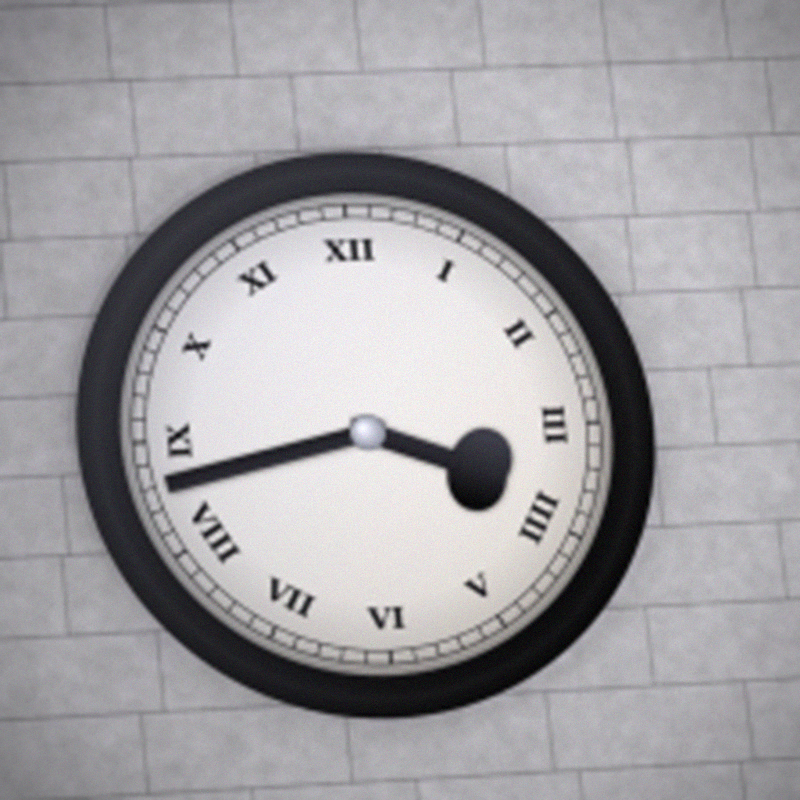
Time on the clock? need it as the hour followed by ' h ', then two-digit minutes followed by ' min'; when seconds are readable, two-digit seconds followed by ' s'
3 h 43 min
